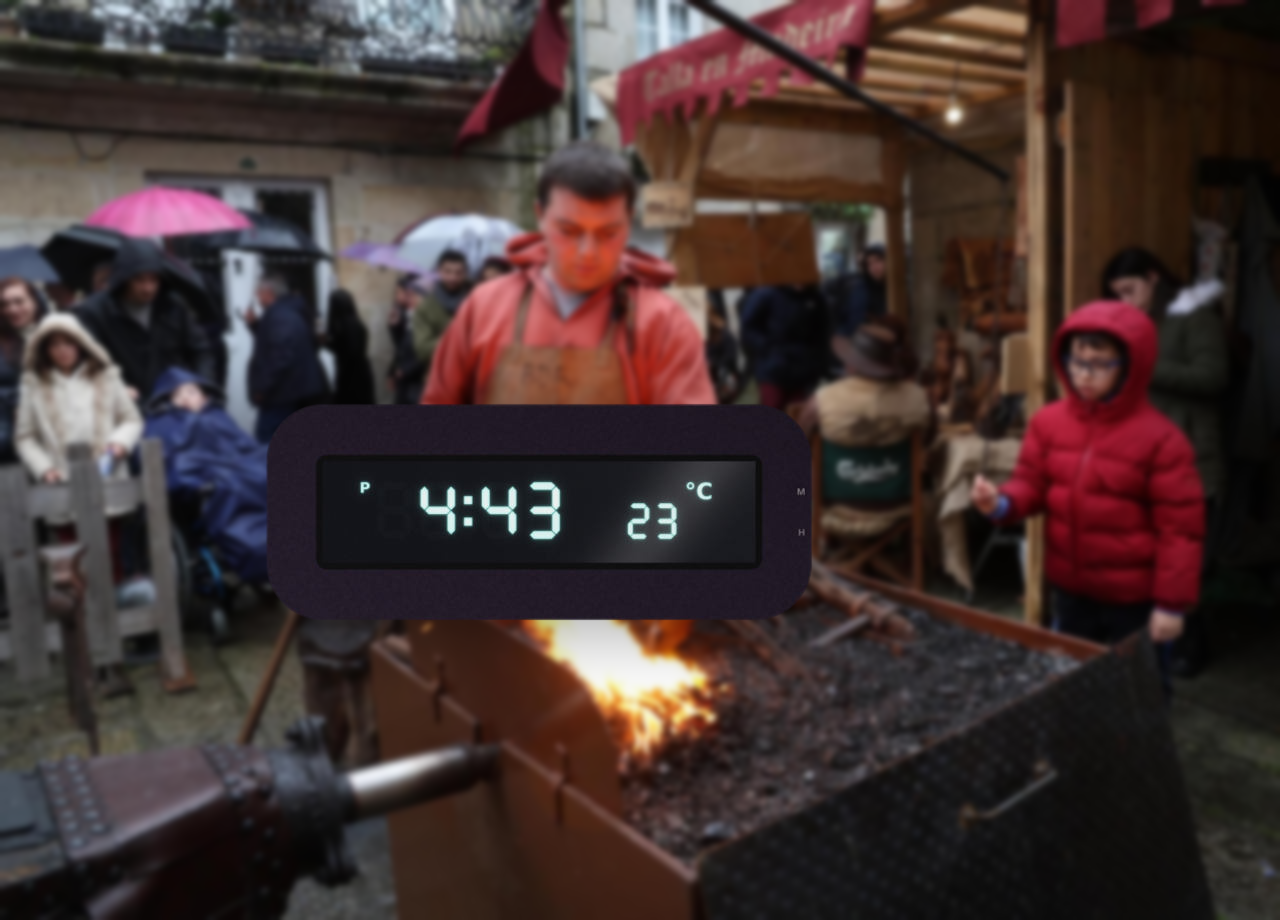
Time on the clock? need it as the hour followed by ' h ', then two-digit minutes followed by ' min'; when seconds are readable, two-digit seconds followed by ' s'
4 h 43 min
